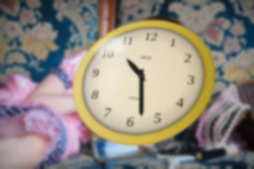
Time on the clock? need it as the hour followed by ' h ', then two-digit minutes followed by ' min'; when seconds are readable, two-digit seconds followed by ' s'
10 h 28 min
